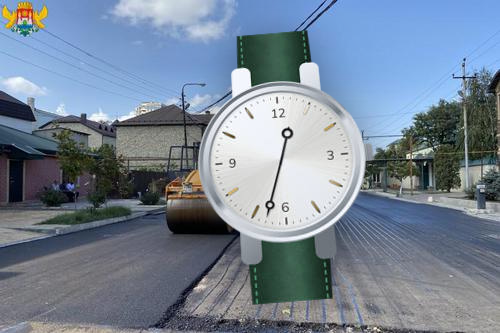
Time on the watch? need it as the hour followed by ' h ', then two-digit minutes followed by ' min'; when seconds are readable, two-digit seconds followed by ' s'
12 h 33 min
